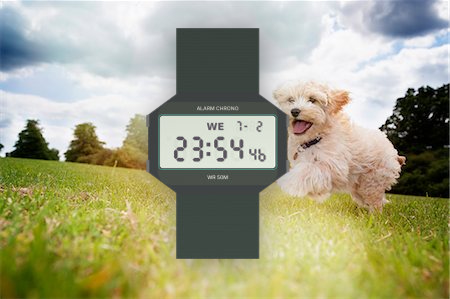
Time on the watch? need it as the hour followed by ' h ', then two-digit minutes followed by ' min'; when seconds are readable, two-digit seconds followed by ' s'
23 h 54 min 46 s
